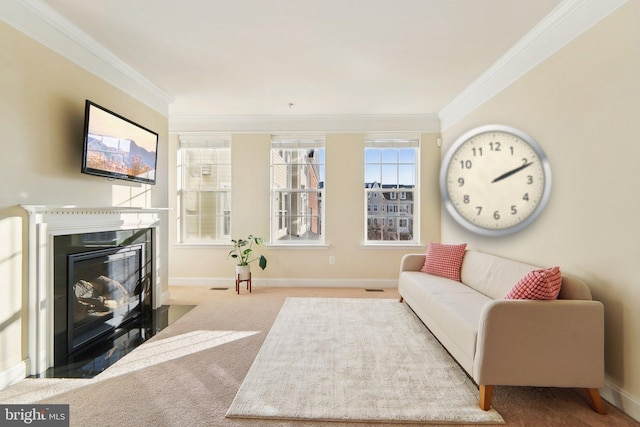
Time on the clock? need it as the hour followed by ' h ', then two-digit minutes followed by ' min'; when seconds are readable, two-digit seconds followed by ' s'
2 h 11 min
